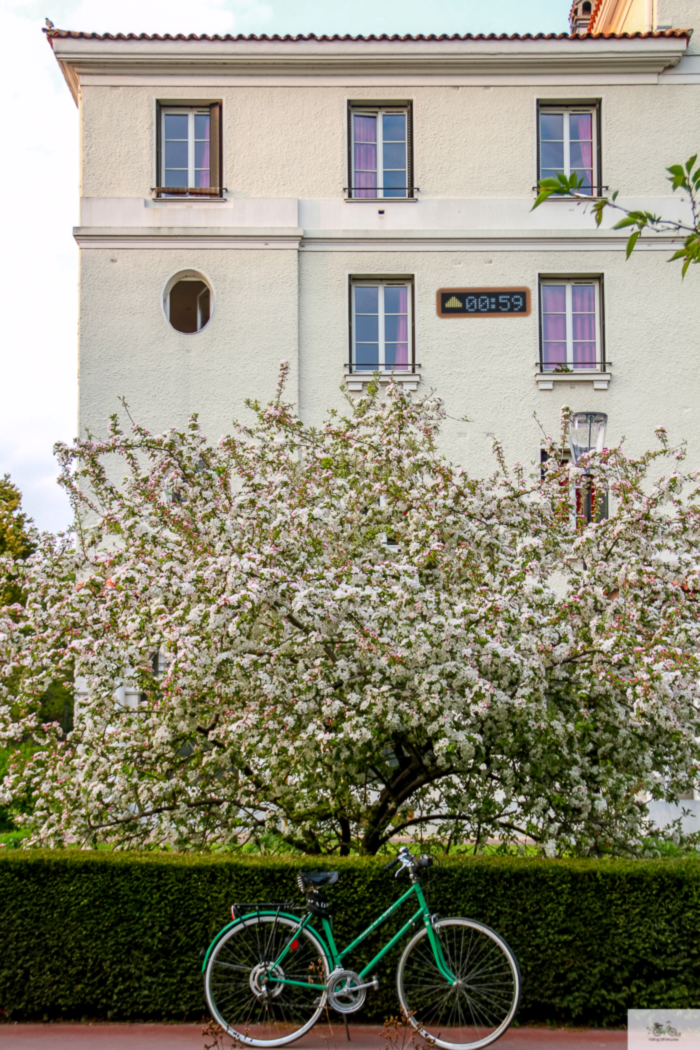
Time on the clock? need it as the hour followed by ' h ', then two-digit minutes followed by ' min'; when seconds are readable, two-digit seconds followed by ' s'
0 h 59 min
